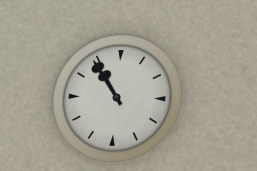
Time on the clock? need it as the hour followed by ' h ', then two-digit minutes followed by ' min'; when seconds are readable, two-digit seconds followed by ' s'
10 h 54 min
